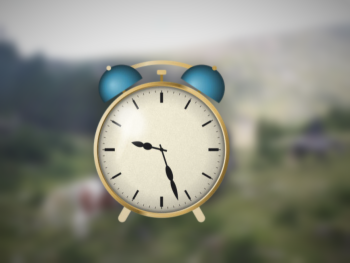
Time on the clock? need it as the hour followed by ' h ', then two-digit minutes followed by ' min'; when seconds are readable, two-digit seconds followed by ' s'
9 h 27 min
